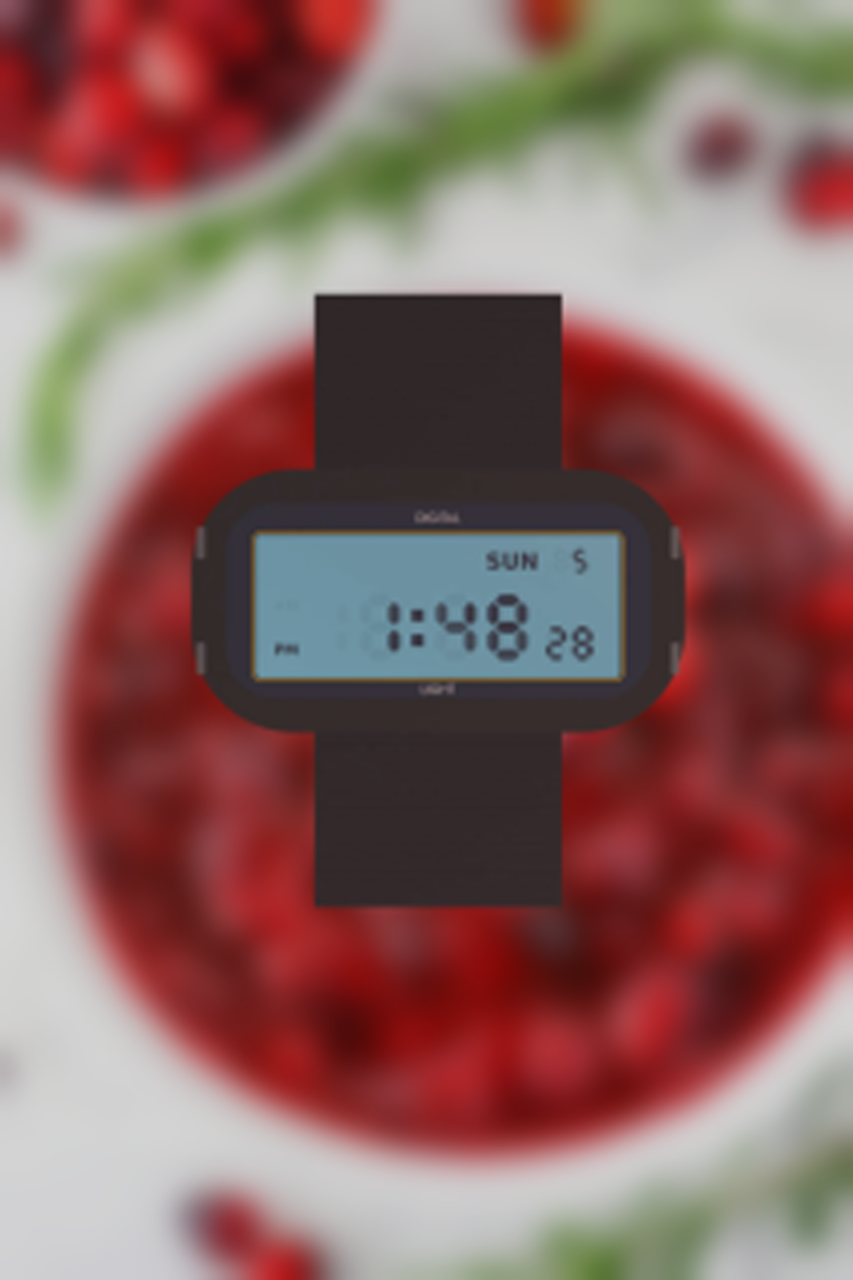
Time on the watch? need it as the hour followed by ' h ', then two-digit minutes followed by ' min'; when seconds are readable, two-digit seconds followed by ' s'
1 h 48 min 28 s
